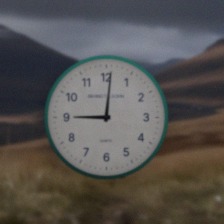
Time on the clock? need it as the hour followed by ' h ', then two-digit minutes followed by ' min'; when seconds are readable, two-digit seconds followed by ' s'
9 h 01 min
